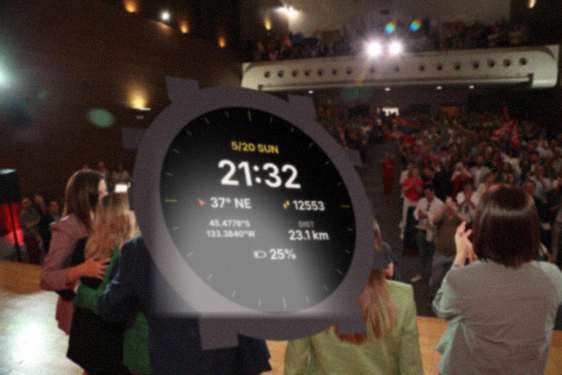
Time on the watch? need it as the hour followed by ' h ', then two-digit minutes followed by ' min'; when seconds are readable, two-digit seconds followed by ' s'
21 h 32 min
